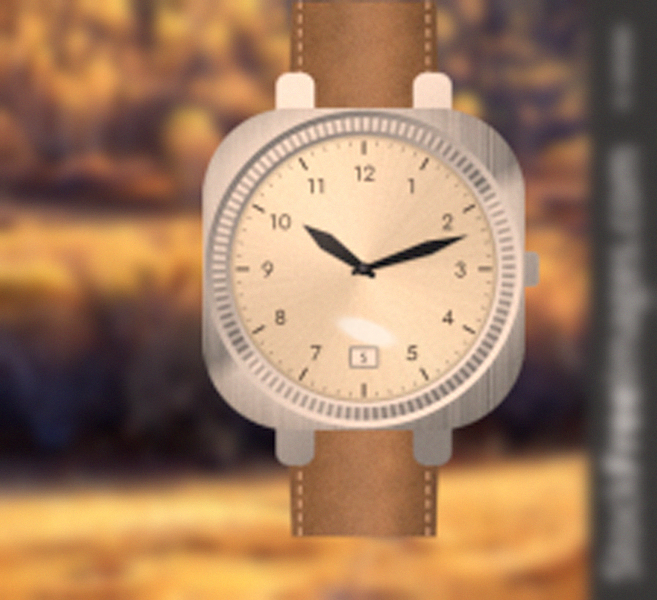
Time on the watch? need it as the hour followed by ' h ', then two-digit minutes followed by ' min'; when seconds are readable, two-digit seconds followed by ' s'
10 h 12 min
